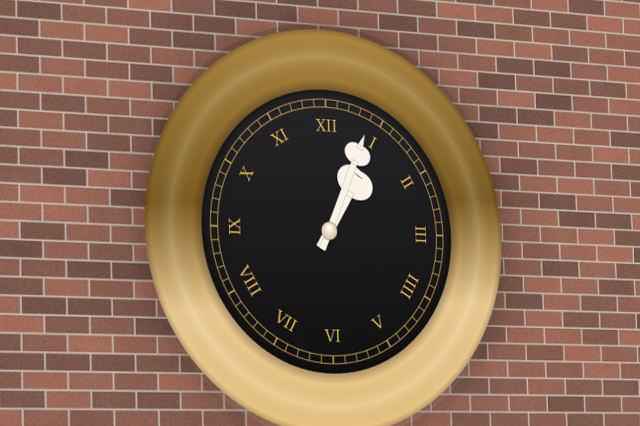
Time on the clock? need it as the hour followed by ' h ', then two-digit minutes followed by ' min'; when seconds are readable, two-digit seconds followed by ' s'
1 h 04 min
